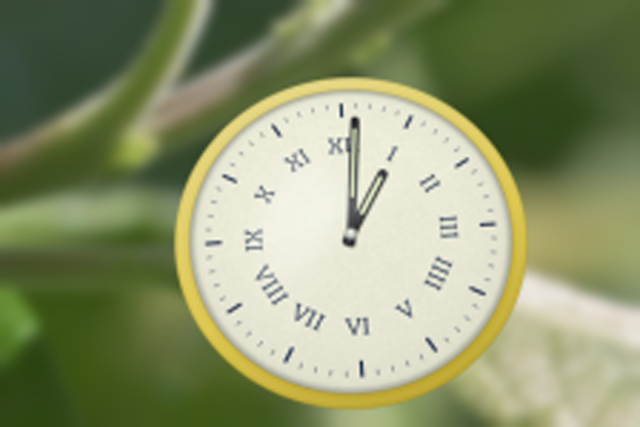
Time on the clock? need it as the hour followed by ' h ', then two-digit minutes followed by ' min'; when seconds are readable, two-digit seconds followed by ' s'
1 h 01 min
